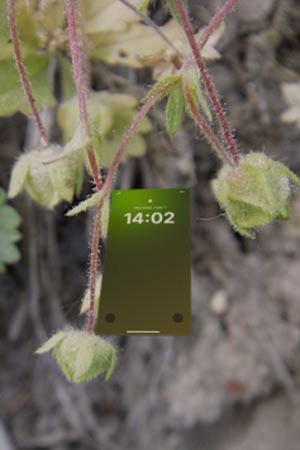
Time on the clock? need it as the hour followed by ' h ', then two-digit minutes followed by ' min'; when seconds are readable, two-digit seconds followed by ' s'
14 h 02 min
